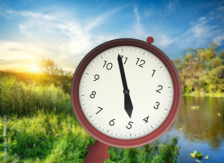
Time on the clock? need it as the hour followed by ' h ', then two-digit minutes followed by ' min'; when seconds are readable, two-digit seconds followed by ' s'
4 h 54 min
